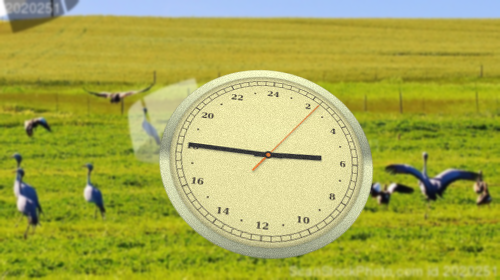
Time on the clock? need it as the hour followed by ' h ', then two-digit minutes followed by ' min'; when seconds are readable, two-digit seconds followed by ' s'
5 h 45 min 06 s
